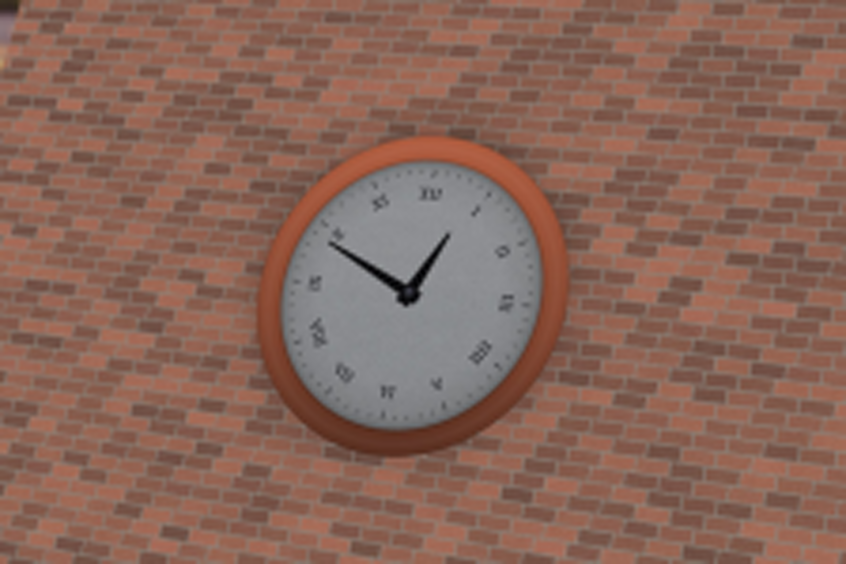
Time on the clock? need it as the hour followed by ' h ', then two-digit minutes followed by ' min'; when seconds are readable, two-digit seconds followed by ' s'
12 h 49 min
